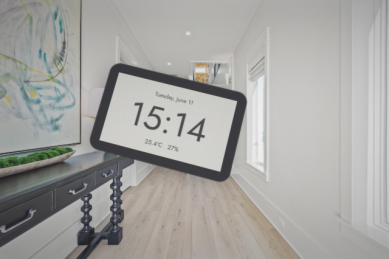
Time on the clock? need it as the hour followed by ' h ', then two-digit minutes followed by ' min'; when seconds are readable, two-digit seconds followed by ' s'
15 h 14 min
